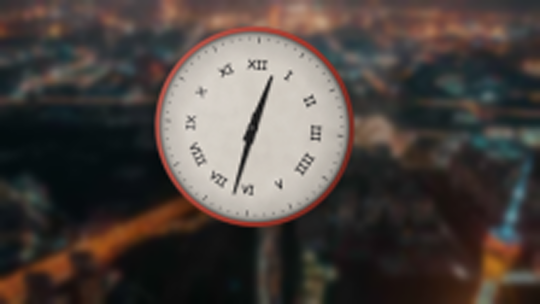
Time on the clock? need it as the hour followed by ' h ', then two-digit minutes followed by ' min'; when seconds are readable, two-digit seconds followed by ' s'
12 h 32 min
